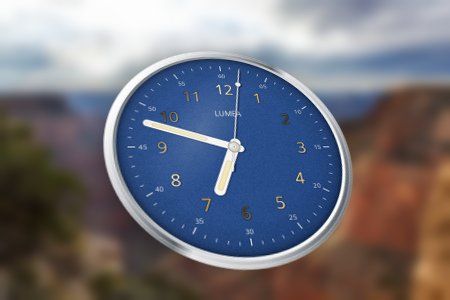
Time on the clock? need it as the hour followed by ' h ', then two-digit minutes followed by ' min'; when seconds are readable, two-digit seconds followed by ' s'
6 h 48 min 02 s
